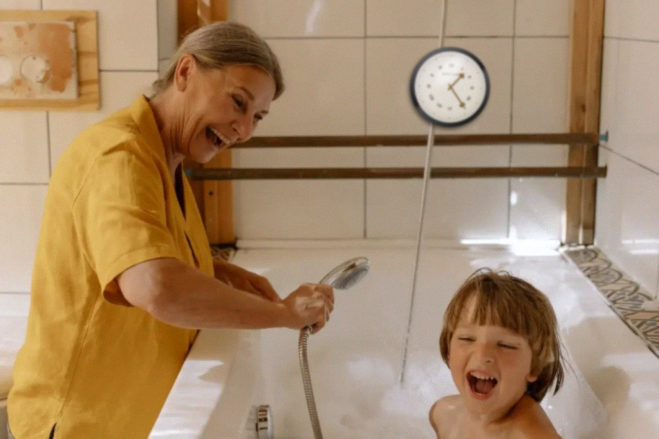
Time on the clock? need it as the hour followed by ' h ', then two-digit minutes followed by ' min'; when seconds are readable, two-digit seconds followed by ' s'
1 h 24 min
